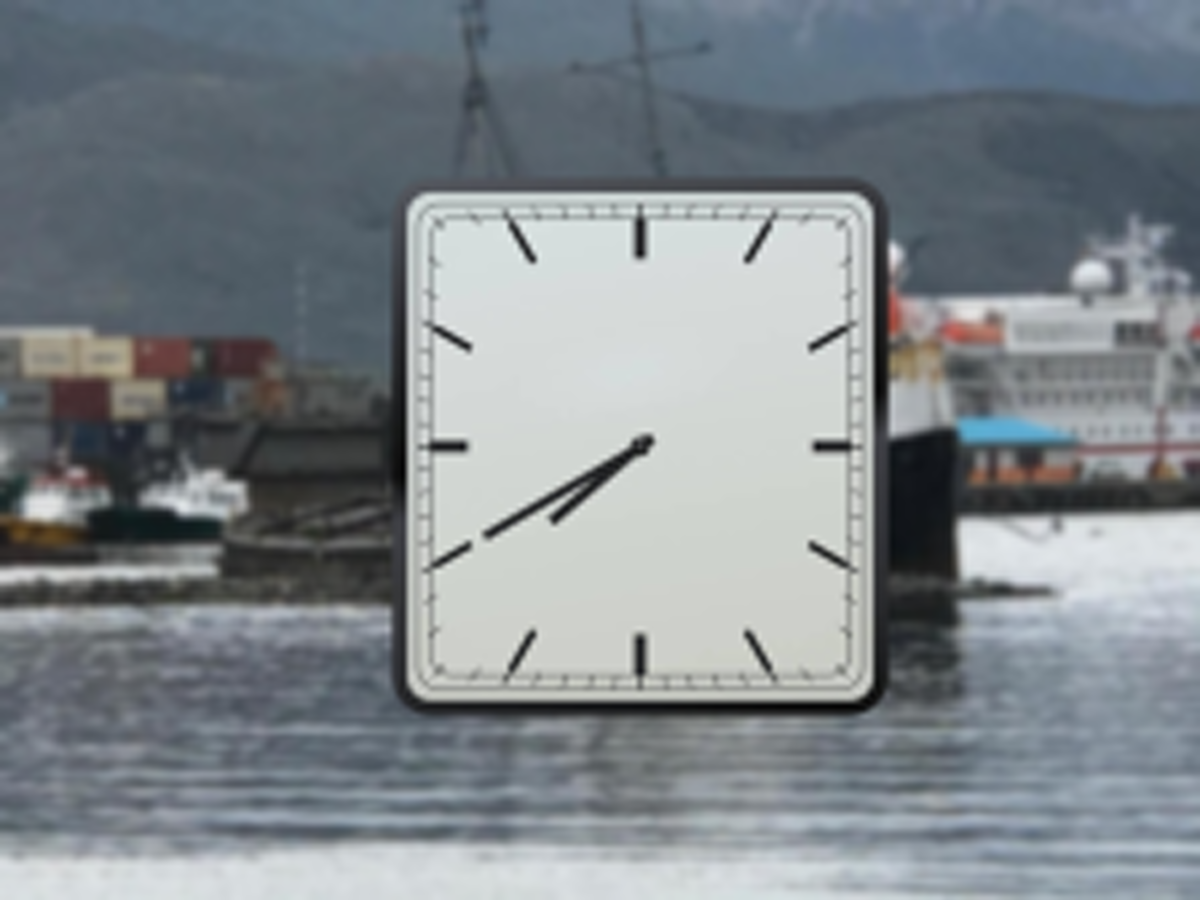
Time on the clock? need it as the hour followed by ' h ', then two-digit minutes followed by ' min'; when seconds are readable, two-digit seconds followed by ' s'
7 h 40 min
